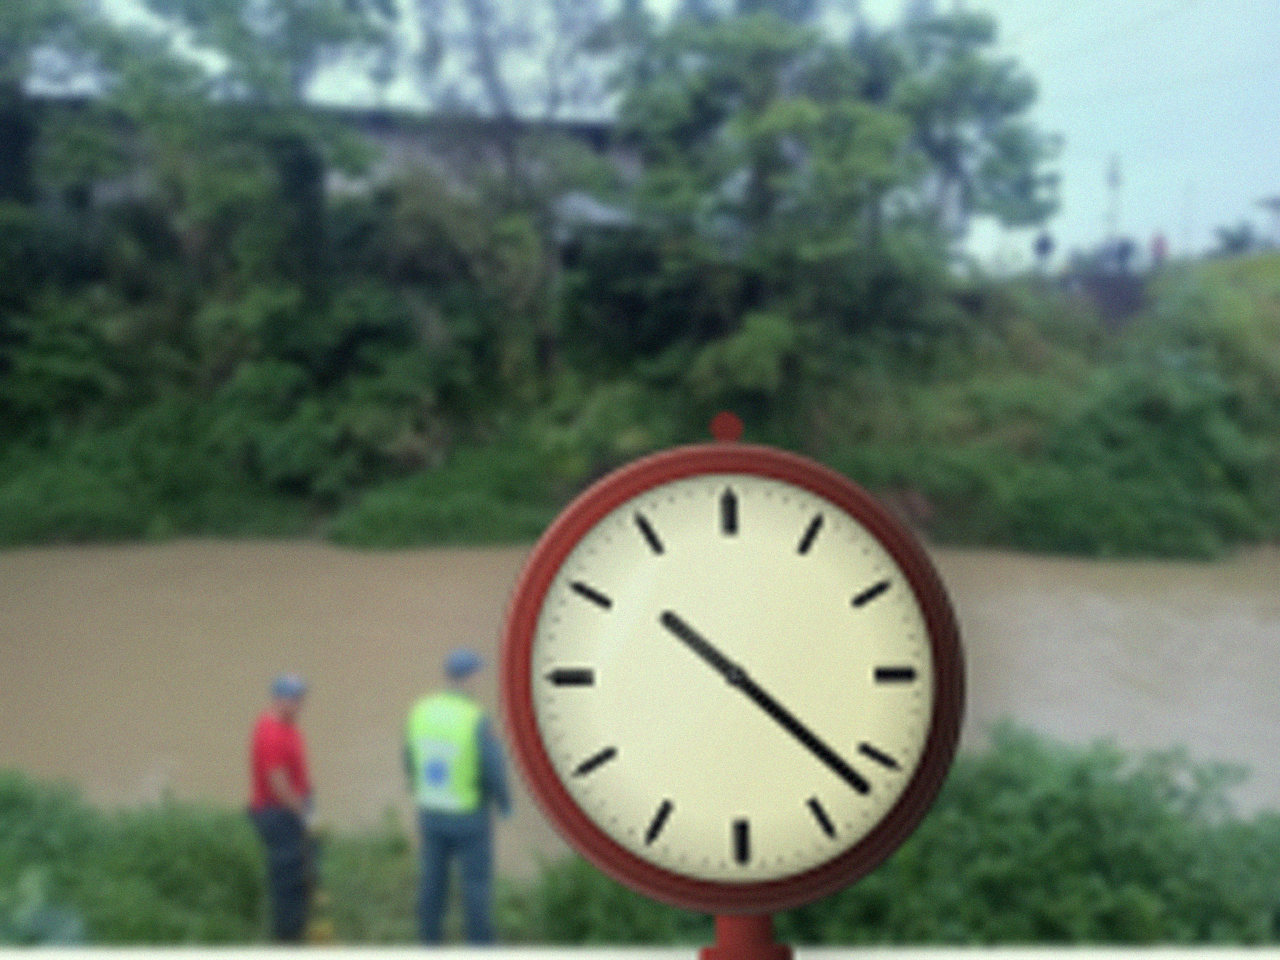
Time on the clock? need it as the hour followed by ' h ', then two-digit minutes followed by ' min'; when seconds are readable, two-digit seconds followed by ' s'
10 h 22 min
